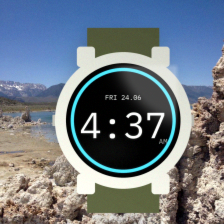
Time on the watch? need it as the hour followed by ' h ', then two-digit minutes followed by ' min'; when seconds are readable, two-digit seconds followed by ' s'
4 h 37 min
